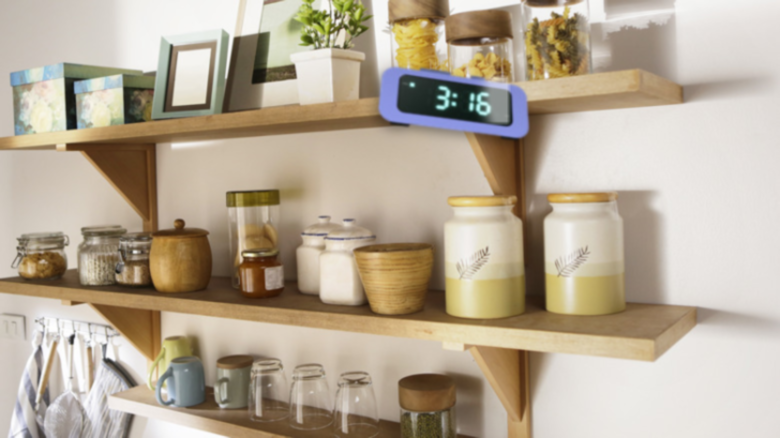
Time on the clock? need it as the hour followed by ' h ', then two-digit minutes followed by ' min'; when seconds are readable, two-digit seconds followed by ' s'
3 h 16 min
